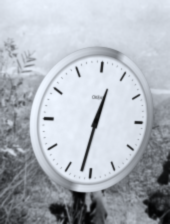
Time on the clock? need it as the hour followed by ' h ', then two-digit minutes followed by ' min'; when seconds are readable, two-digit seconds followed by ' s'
12 h 32 min
